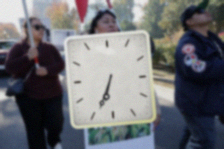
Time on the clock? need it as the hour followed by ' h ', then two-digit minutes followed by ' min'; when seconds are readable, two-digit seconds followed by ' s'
6 h 34 min
